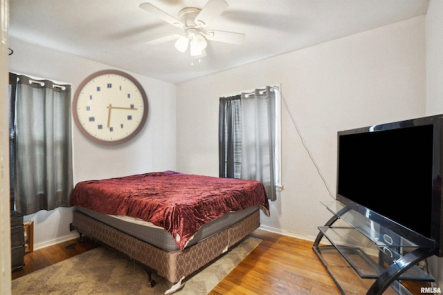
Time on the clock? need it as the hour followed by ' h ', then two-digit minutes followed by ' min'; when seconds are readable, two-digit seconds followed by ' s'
6 h 16 min
